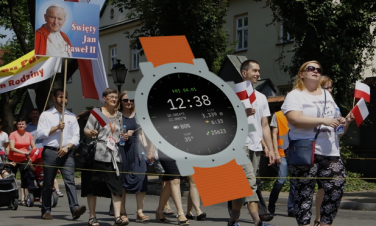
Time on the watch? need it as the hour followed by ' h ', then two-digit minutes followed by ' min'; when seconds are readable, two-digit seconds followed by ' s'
12 h 38 min
